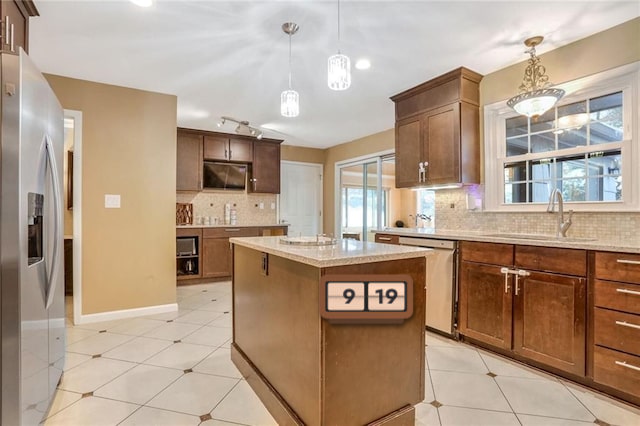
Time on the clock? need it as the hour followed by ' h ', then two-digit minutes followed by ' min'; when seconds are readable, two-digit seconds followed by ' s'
9 h 19 min
